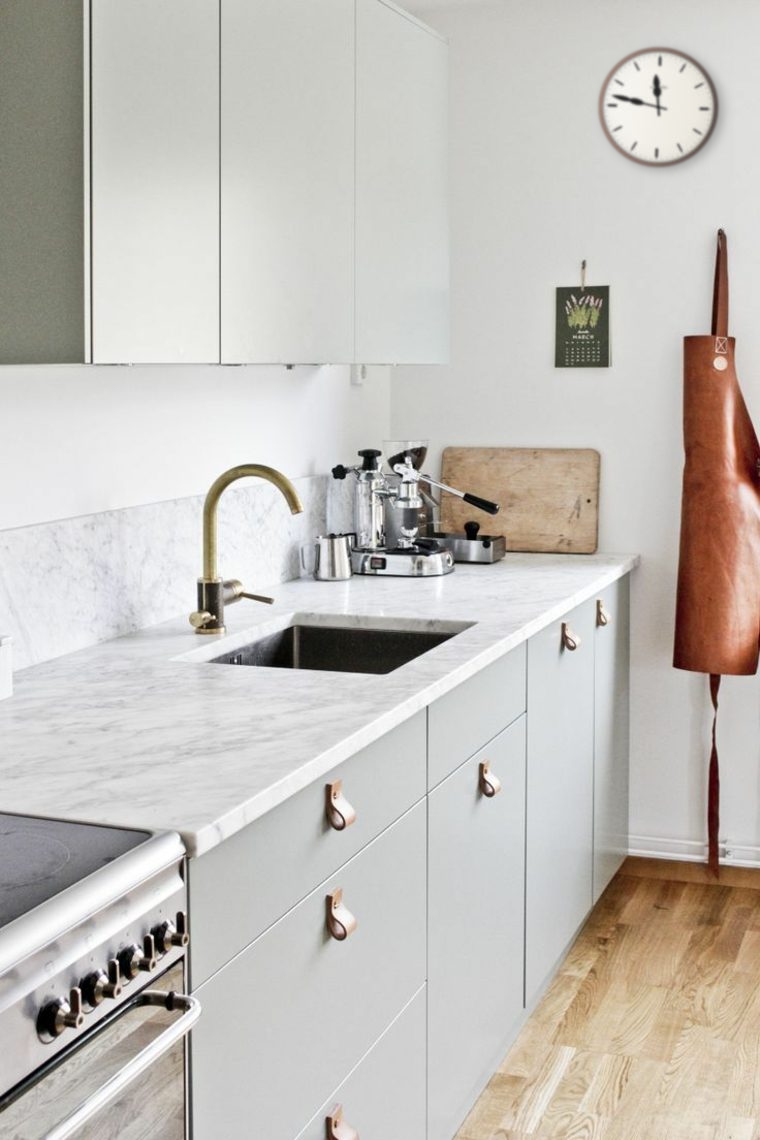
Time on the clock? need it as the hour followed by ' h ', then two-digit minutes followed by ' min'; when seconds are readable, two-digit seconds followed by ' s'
11 h 47 min
